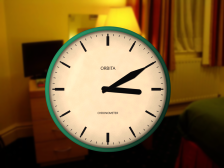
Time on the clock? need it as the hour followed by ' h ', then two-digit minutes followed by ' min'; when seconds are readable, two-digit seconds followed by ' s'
3 h 10 min
